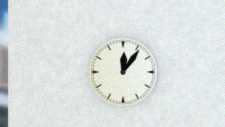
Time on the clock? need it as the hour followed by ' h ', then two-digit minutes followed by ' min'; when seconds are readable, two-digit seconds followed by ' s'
12 h 06 min
